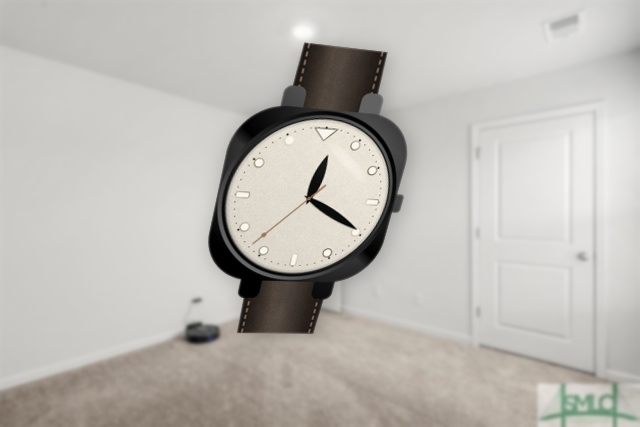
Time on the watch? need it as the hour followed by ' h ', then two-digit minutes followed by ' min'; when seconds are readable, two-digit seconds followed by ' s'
12 h 19 min 37 s
